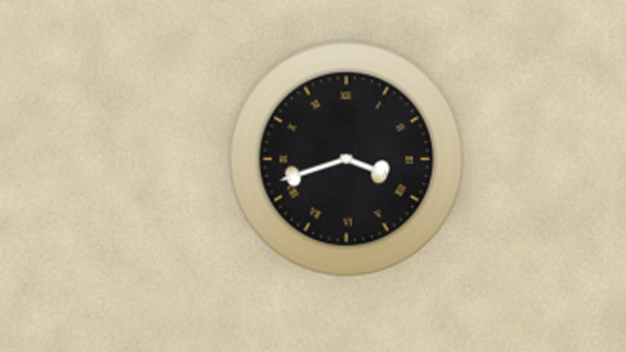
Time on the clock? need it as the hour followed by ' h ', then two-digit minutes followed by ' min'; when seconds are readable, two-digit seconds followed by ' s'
3 h 42 min
